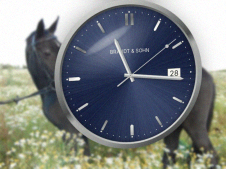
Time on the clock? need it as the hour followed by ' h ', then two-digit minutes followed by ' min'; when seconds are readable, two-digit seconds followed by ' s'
11 h 16 min 09 s
